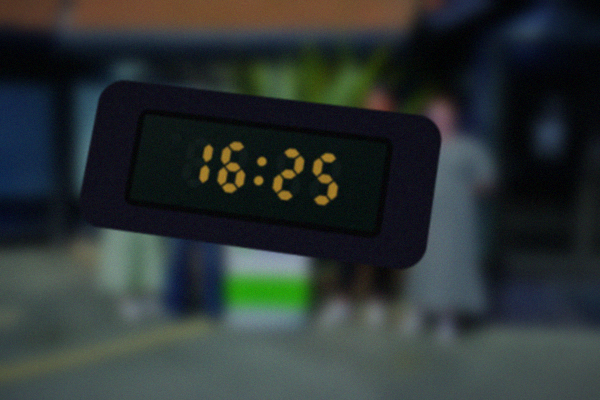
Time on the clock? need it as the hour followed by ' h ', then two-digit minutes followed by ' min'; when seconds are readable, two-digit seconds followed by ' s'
16 h 25 min
